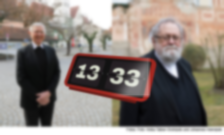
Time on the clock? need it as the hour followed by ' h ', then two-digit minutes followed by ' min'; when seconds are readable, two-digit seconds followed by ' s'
13 h 33 min
